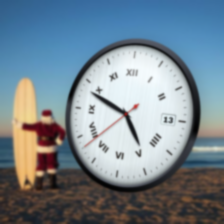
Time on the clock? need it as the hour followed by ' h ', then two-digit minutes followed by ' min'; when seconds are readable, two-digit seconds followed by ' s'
4 h 48 min 38 s
